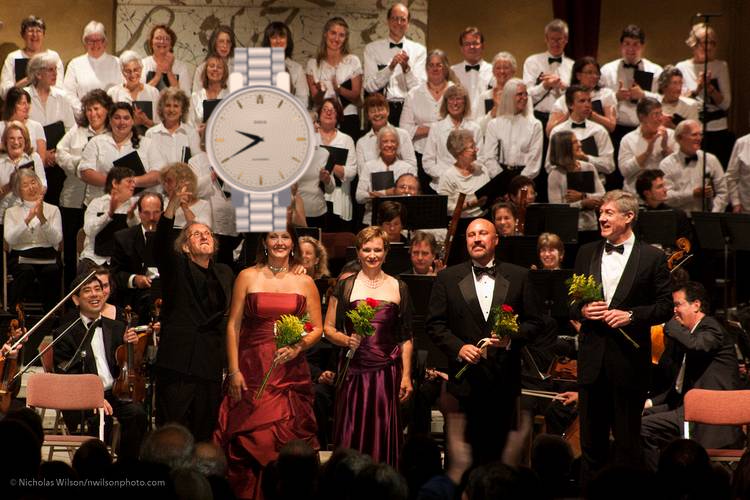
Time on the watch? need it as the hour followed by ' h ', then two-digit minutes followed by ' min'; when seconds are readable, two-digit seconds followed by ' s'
9 h 40 min
